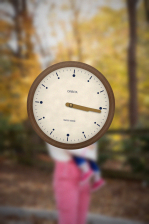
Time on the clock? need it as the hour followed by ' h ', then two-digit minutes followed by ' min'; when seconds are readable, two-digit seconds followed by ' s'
3 h 16 min
